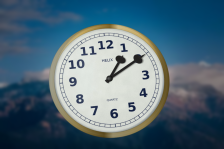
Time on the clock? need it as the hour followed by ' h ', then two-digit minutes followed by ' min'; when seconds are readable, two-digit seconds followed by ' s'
1 h 10 min
